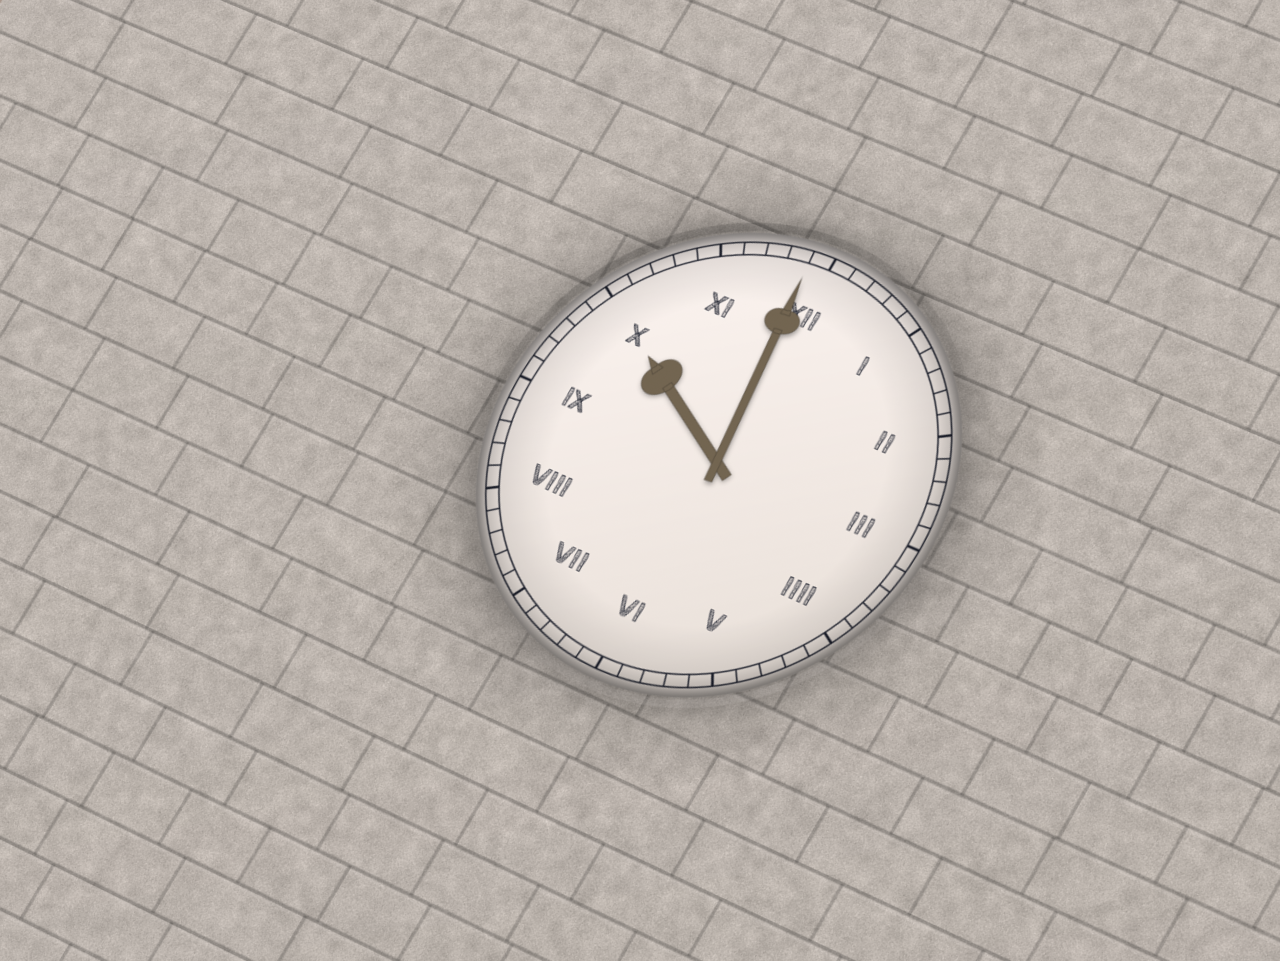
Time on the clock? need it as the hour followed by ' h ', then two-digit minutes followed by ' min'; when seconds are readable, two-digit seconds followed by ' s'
9 h 59 min
